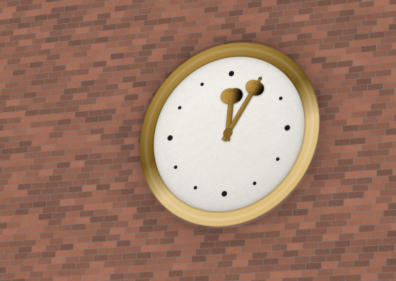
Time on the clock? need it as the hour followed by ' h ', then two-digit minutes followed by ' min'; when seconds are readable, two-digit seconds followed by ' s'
12 h 05 min
